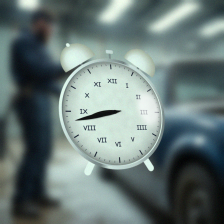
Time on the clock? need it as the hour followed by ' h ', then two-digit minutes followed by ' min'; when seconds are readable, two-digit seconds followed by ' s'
8 h 43 min
